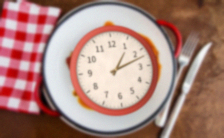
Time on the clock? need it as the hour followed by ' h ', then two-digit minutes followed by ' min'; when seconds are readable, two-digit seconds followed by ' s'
1 h 12 min
